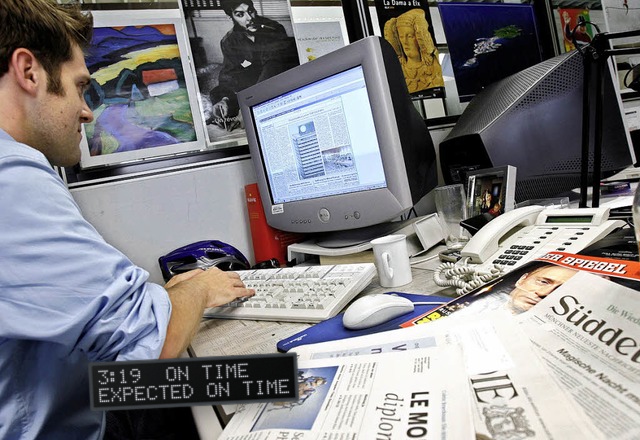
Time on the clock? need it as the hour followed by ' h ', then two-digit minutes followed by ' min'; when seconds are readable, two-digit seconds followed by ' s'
3 h 19 min
